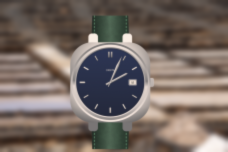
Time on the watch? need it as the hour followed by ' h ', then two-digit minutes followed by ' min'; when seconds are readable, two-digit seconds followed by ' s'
2 h 04 min
